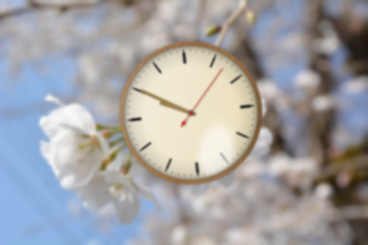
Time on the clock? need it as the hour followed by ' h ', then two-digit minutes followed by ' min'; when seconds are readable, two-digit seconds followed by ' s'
9 h 50 min 07 s
